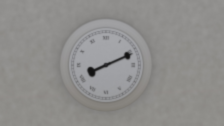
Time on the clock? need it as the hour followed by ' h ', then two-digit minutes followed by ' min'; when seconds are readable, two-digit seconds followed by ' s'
8 h 11 min
